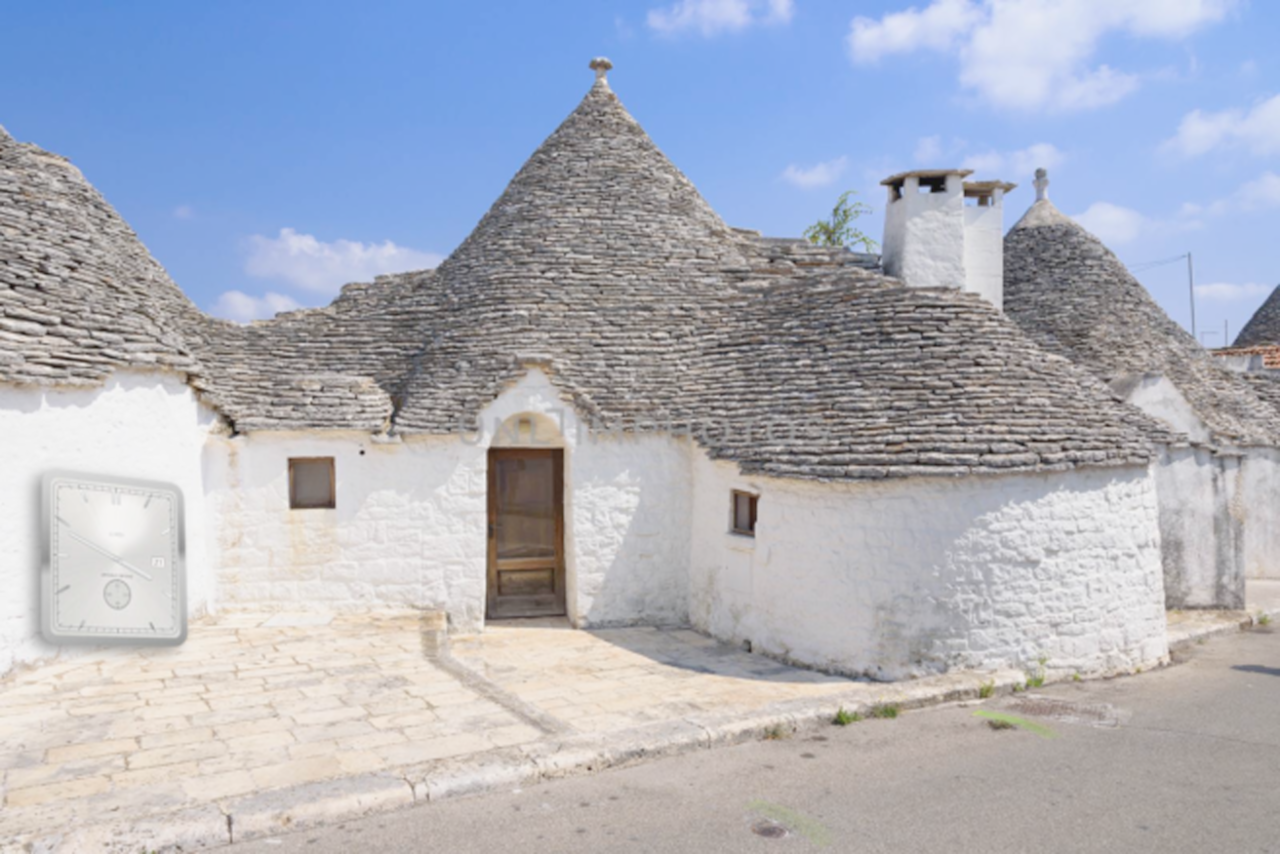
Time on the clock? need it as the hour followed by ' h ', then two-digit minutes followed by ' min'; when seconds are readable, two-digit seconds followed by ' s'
3 h 49 min
